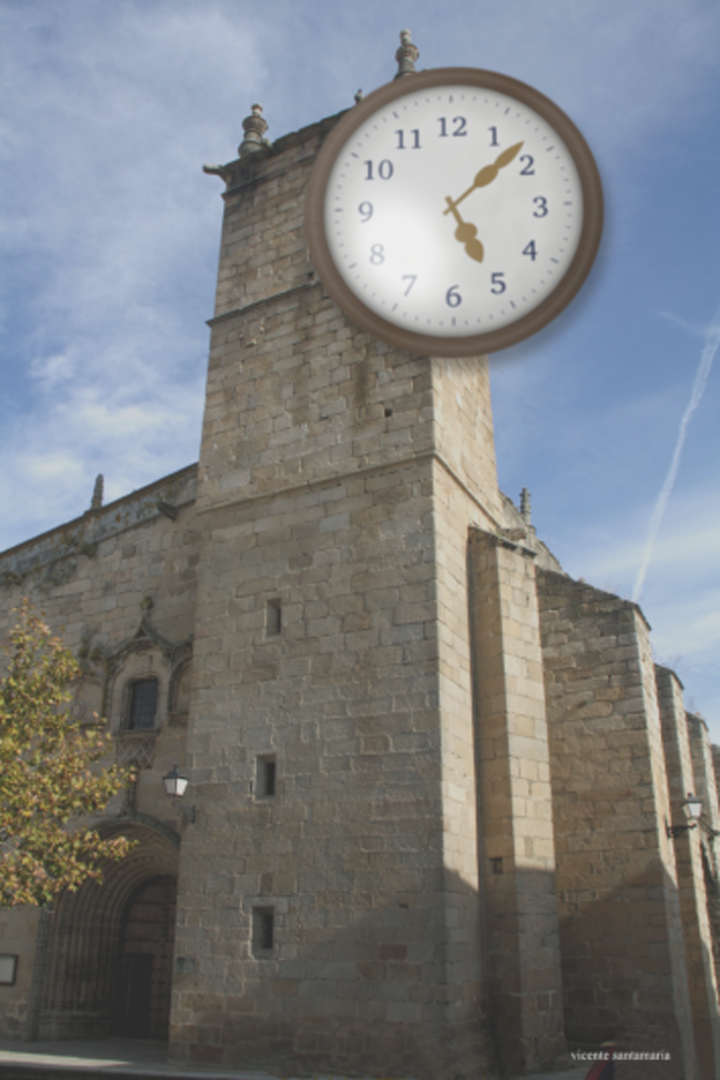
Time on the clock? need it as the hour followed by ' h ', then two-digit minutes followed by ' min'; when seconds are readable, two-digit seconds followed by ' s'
5 h 08 min
